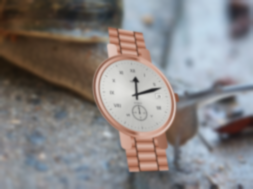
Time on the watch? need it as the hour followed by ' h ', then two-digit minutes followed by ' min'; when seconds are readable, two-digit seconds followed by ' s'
12 h 12 min
